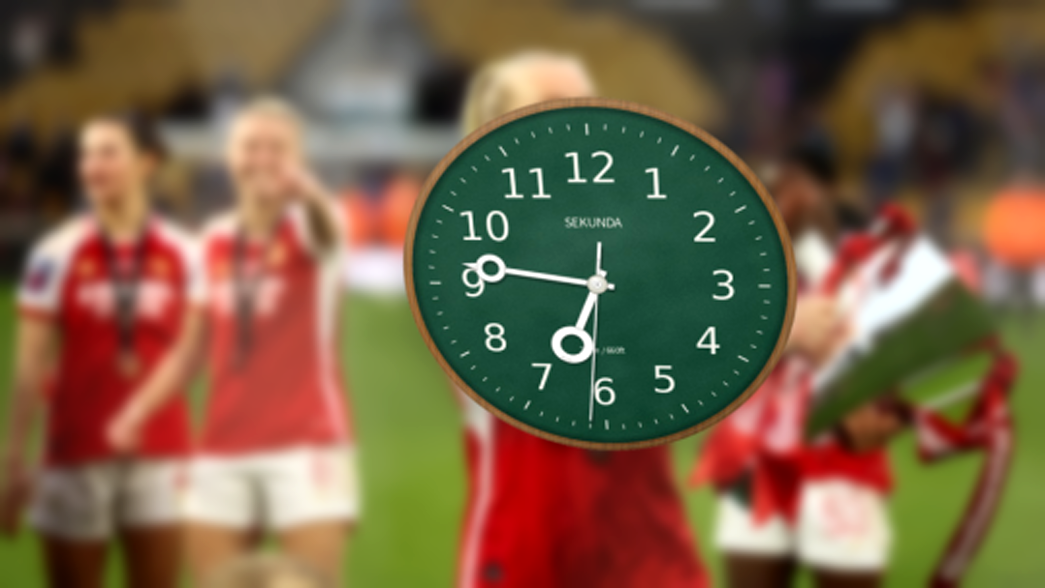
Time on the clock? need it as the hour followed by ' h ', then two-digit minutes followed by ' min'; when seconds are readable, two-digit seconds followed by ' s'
6 h 46 min 31 s
